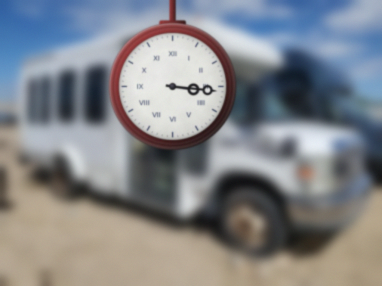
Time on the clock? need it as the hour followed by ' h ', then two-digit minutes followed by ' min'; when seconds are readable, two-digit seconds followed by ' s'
3 h 16 min
